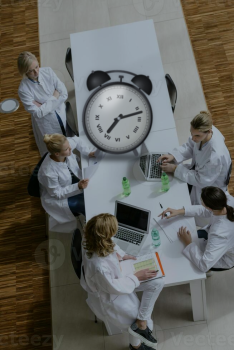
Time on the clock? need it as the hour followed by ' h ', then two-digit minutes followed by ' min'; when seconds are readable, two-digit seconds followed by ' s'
7 h 12 min
